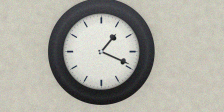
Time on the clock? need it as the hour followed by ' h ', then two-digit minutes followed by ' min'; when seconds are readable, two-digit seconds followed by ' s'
1 h 19 min
